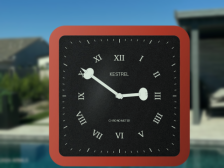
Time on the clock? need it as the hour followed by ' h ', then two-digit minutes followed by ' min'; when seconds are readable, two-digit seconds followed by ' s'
2 h 51 min
